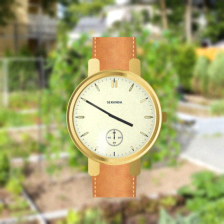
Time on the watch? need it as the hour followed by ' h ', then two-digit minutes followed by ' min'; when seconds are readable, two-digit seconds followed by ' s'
3 h 50 min
